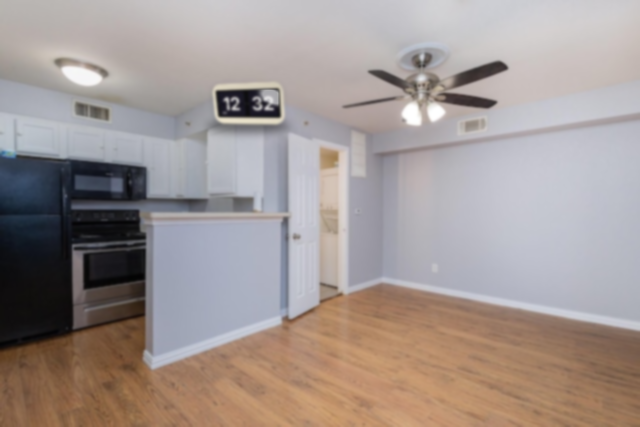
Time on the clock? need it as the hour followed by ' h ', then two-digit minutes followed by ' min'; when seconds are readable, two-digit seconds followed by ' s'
12 h 32 min
